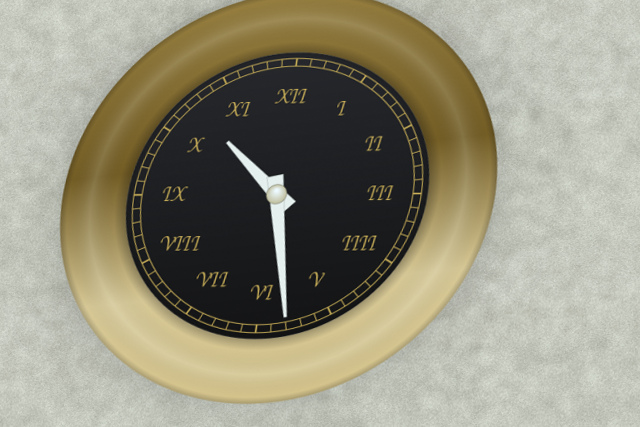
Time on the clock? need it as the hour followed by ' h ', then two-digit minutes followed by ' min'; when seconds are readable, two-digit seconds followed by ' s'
10 h 28 min
